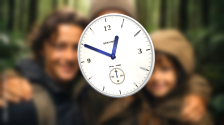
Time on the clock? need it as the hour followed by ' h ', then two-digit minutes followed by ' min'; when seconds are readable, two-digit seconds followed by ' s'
12 h 50 min
